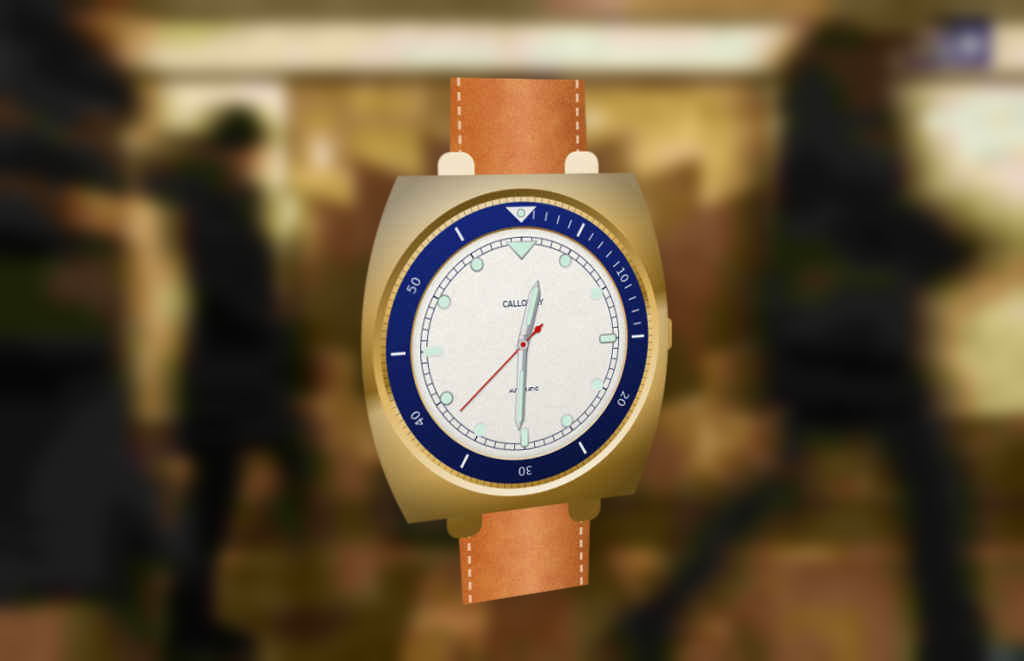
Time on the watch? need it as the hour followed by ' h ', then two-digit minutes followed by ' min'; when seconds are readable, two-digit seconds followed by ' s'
12 h 30 min 38 s
